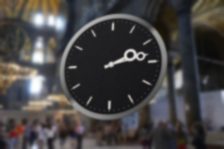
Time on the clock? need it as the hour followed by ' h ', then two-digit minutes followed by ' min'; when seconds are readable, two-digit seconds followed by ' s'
2 h 13 min
